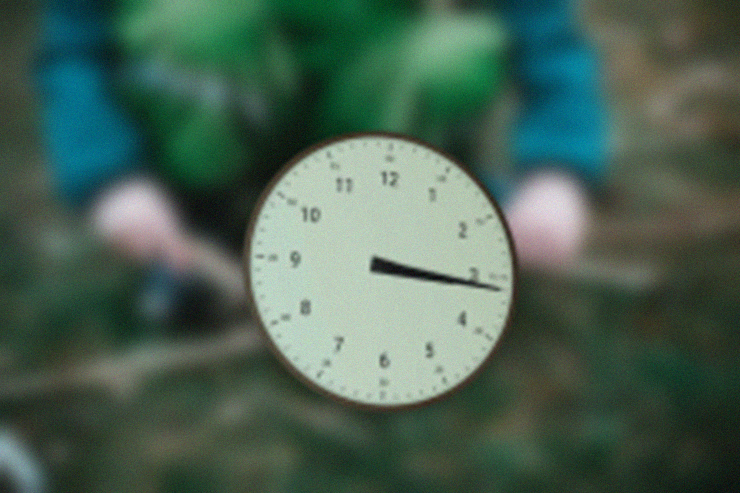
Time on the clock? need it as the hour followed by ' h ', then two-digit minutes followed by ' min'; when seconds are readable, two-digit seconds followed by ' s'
3 h 16 min
